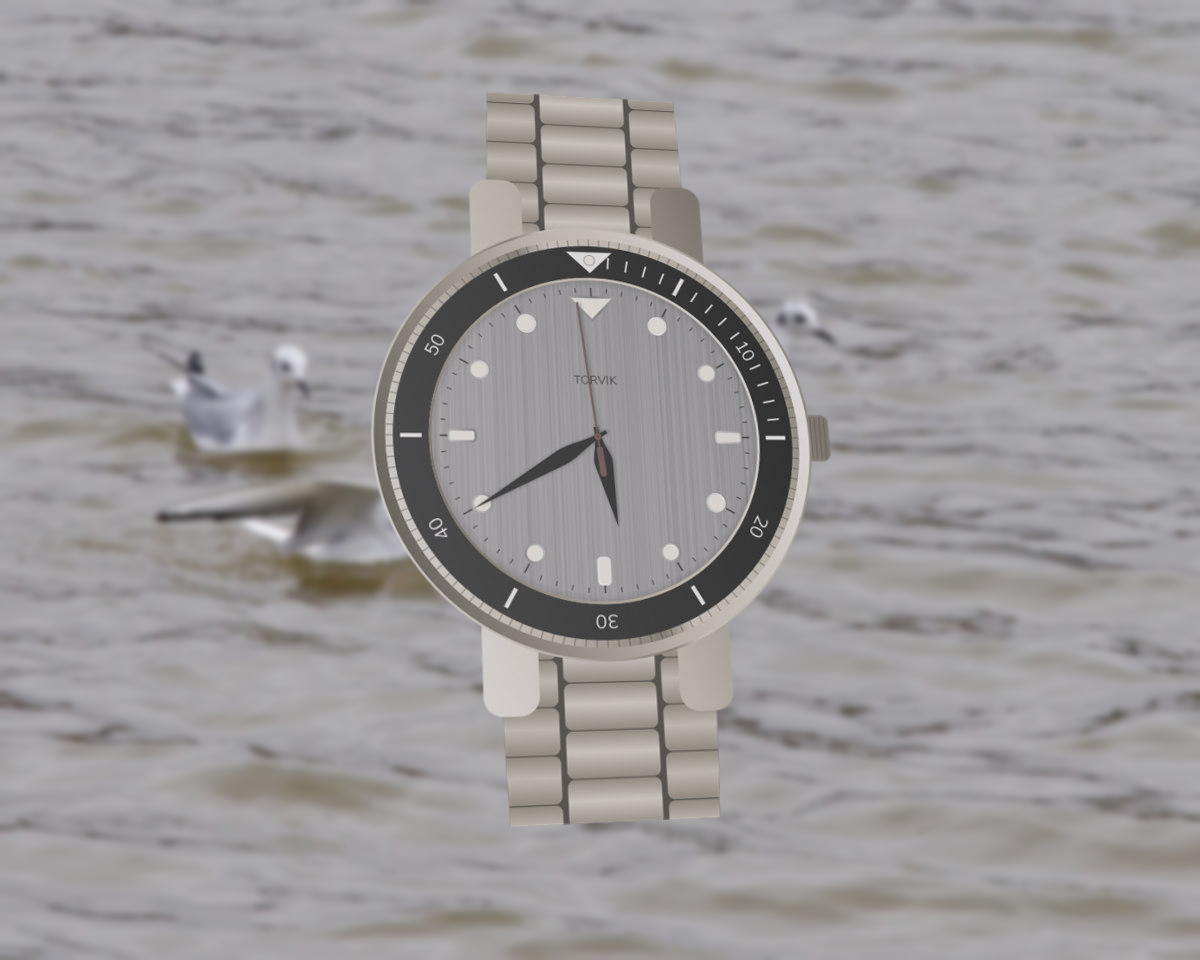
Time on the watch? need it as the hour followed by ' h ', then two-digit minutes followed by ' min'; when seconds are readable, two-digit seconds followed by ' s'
5 h 39 min 59 s
